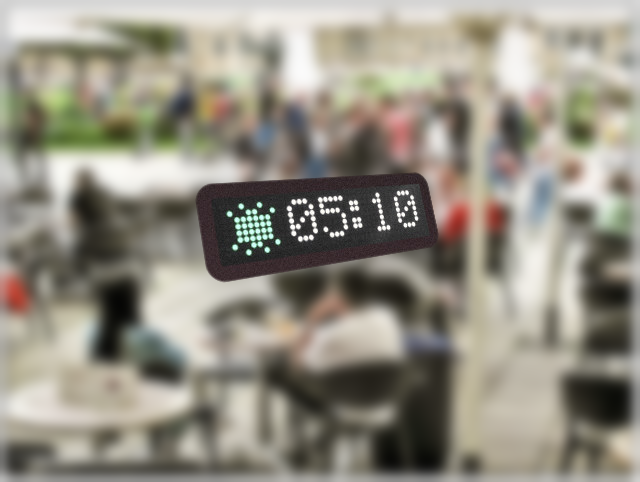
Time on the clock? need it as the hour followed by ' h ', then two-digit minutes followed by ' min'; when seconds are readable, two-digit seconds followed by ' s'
5 h 10 min
